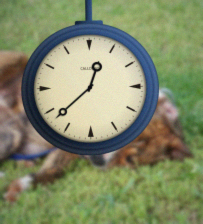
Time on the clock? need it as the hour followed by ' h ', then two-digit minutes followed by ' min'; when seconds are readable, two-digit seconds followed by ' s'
12 h 38 min
